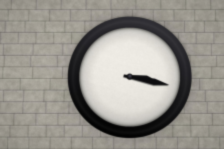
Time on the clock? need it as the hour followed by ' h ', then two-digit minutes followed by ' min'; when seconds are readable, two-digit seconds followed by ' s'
3 h 17 min
